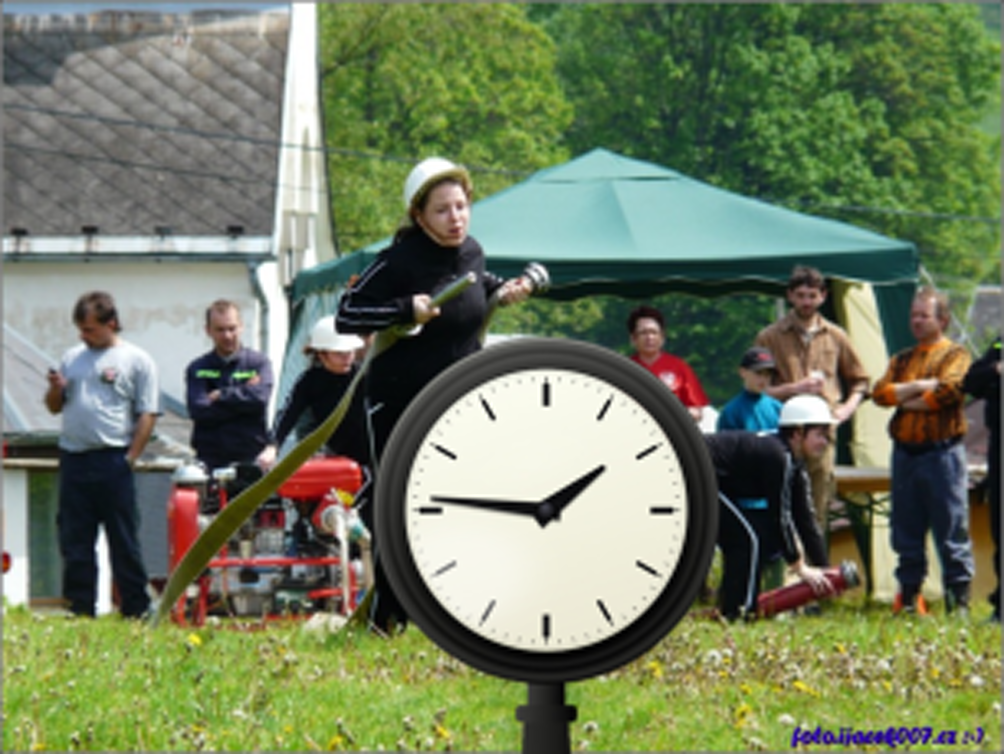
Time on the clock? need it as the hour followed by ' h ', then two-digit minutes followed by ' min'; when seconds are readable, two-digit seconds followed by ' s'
1 h 46 min
